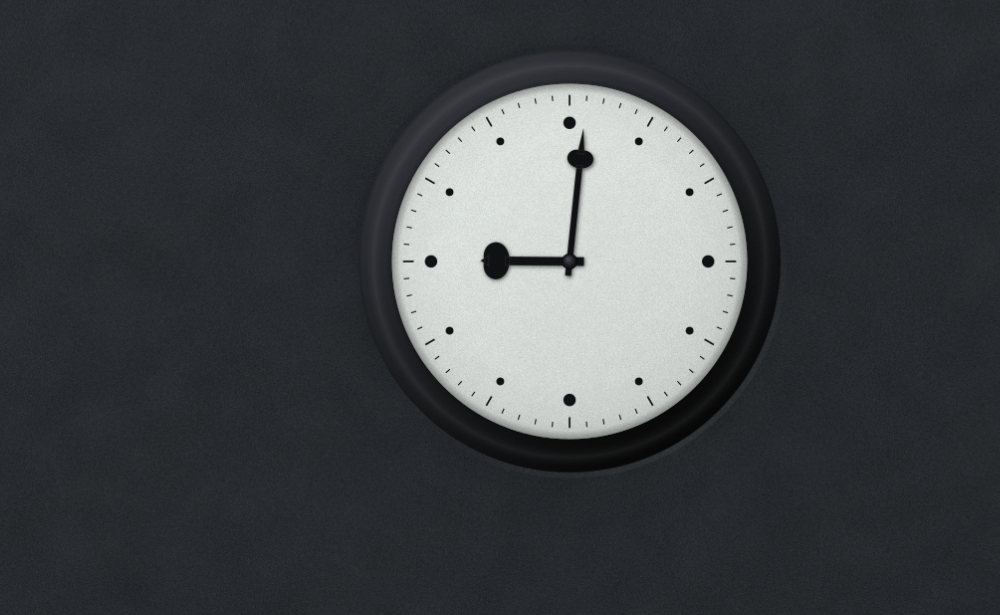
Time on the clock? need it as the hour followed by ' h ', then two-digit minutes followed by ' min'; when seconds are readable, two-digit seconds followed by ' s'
9 h 01 min
